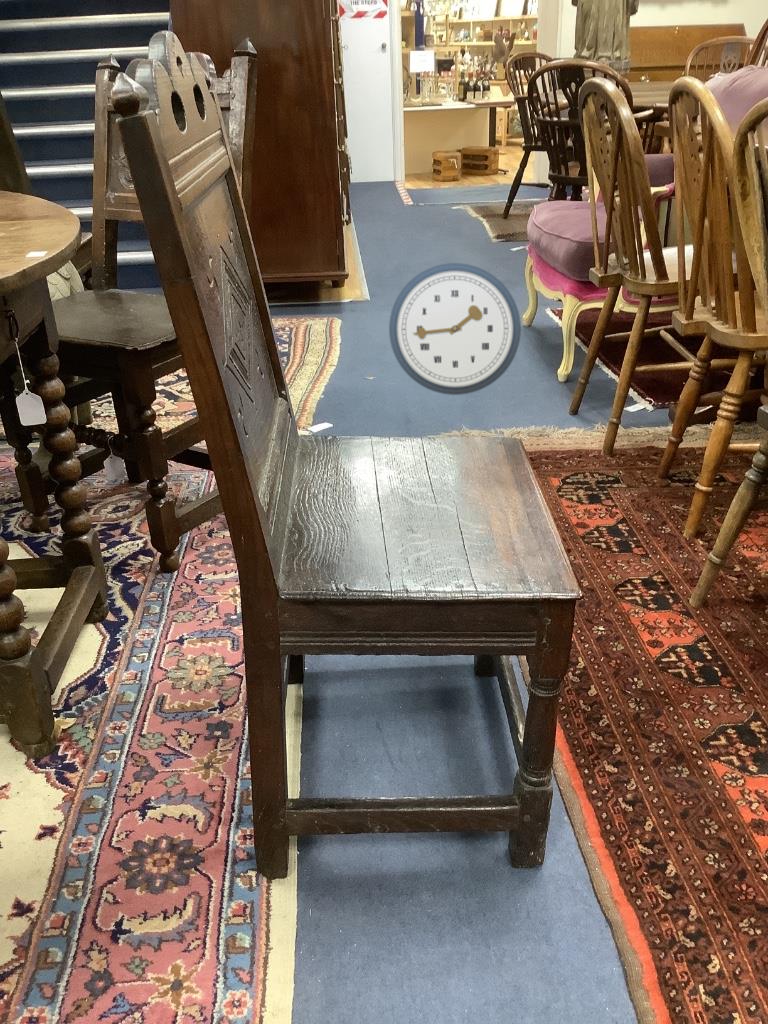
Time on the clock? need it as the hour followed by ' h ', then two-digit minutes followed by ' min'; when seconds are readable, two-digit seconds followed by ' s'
1 h 44 min
